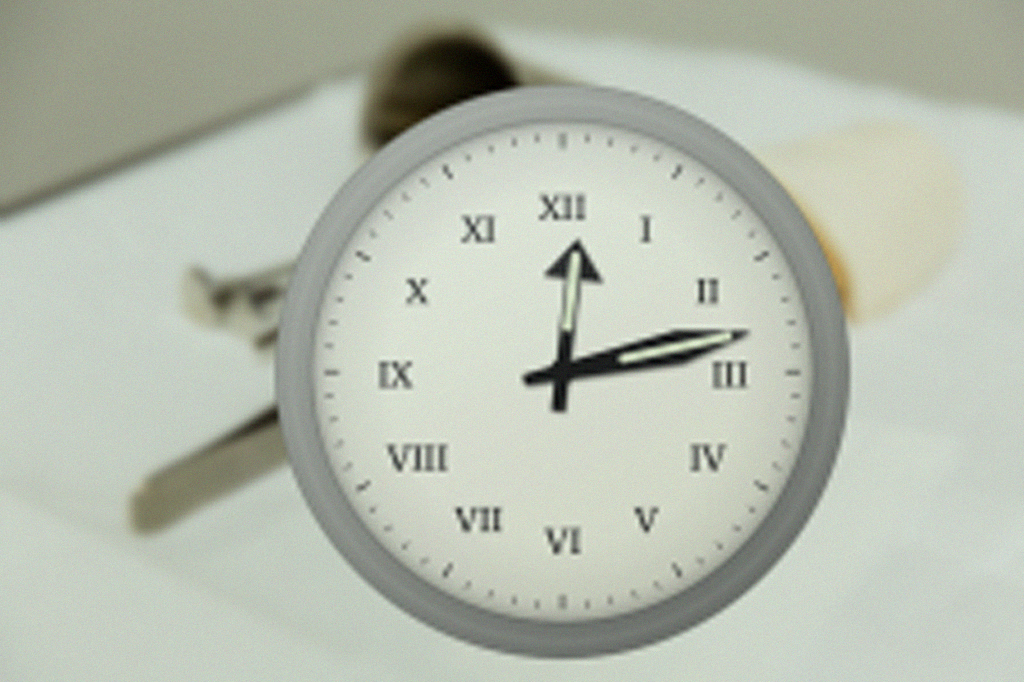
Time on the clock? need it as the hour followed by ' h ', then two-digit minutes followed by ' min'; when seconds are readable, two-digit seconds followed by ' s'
12 h 13 min
